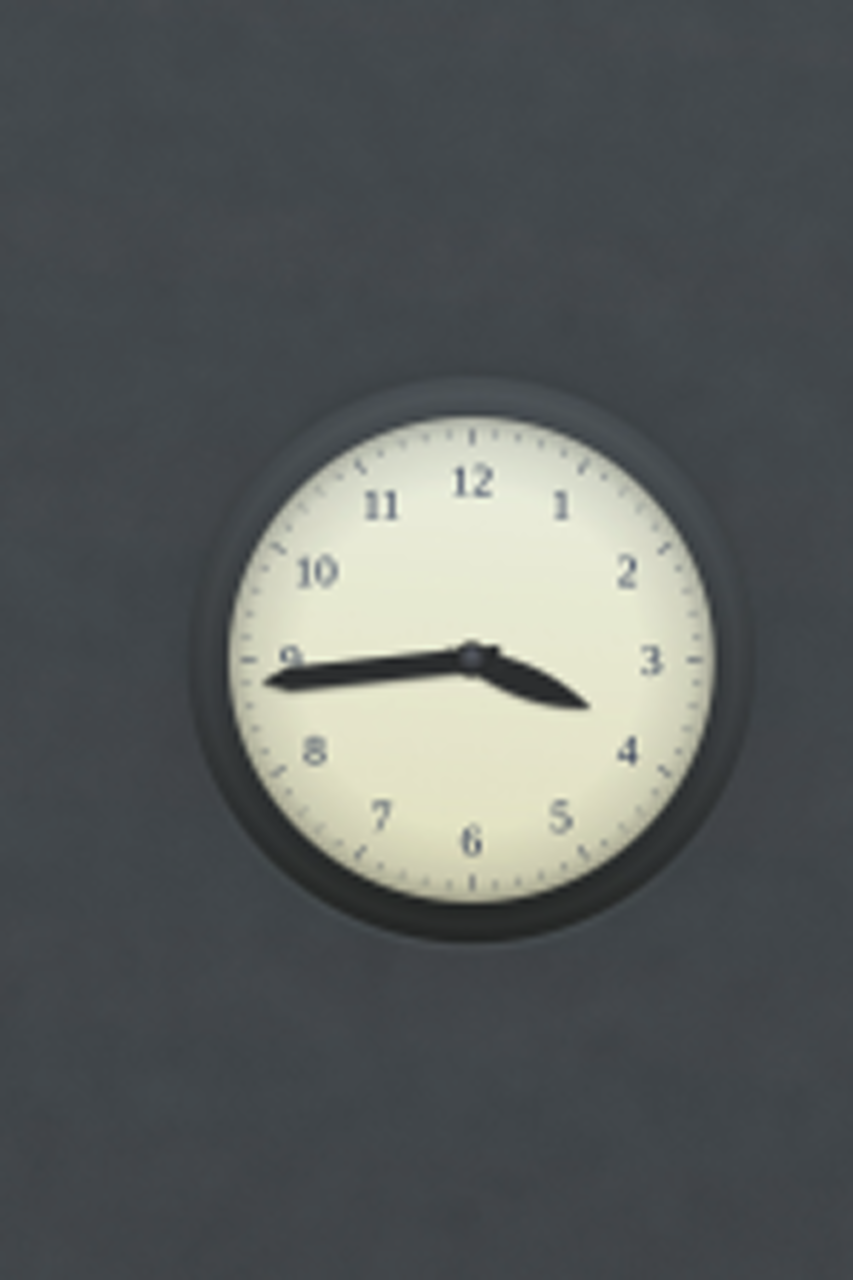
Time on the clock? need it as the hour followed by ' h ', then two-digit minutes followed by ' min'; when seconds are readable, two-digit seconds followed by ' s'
3 h 44 min
